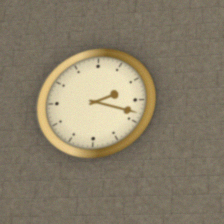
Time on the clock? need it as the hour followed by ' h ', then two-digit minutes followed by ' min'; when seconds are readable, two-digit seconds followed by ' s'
2 h 18 min
